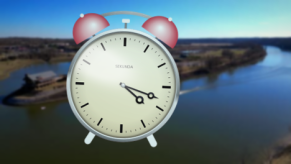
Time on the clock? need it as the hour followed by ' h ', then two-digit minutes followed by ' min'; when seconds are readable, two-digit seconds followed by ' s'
4 h 18 min
